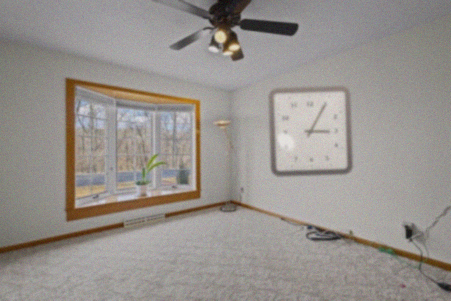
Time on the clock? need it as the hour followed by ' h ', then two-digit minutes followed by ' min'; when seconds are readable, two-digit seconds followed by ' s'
3 h 05 min
